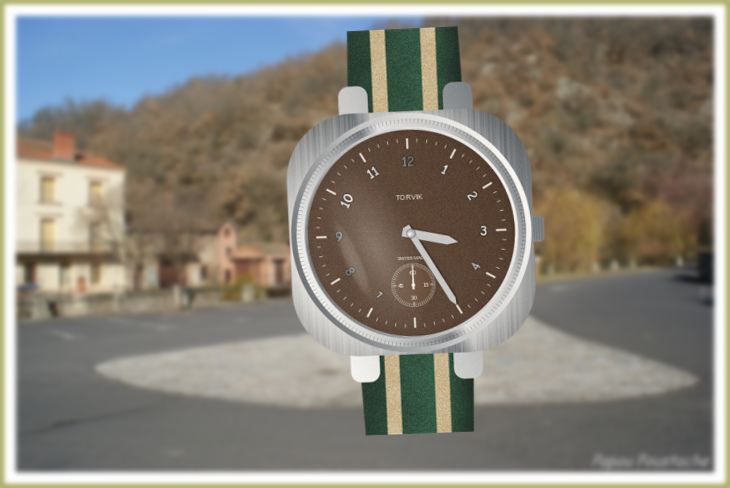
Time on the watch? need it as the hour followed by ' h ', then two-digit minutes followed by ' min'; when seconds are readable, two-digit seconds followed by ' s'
3 h 25 min
